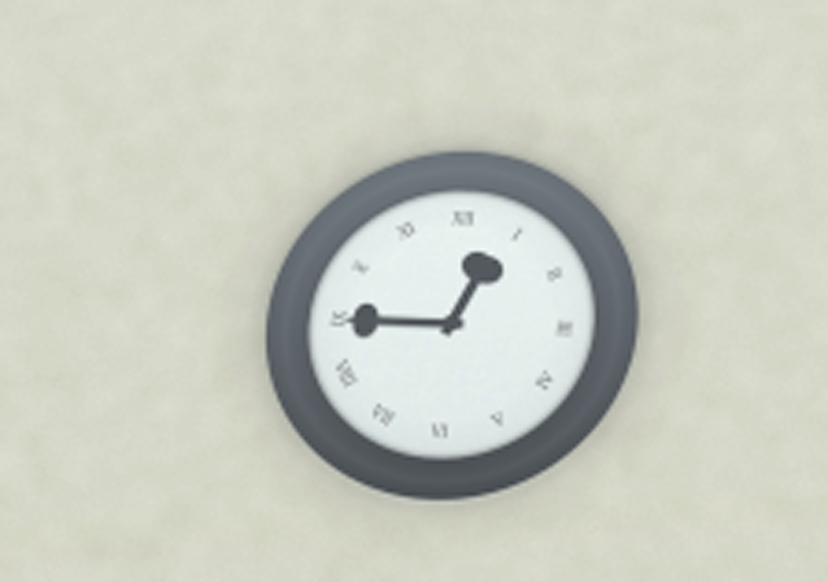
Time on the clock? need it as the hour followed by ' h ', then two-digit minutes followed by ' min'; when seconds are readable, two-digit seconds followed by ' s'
12 h 45 min
